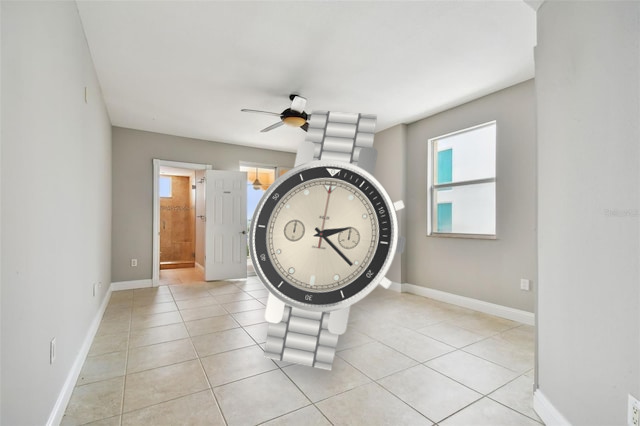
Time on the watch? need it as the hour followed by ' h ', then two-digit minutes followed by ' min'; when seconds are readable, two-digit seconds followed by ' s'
2 h 21 min
